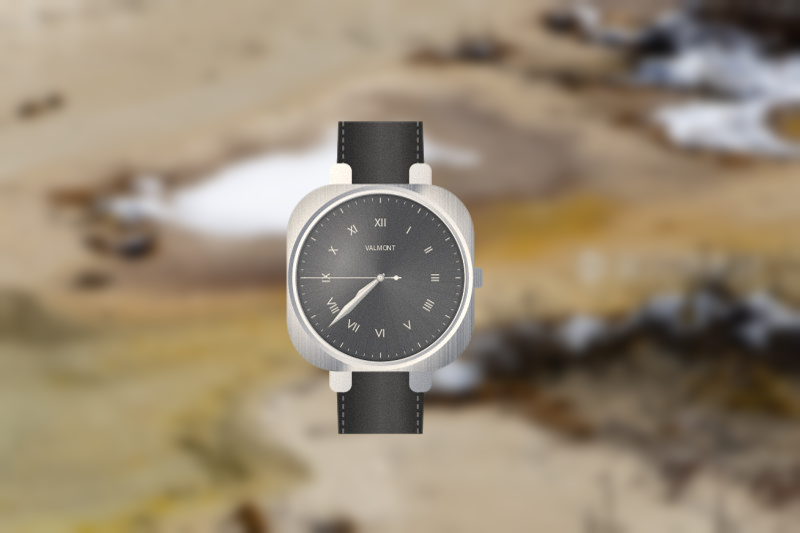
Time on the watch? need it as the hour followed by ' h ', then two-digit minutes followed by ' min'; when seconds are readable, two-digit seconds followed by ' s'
7 h 37 min 45 s
